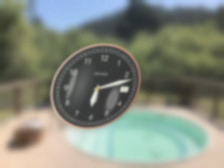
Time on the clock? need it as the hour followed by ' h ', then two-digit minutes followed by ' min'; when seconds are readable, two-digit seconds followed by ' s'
6 h 12 min
